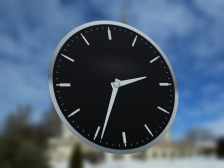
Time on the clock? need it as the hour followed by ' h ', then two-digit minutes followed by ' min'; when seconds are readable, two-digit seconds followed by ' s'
2 h 34 min
